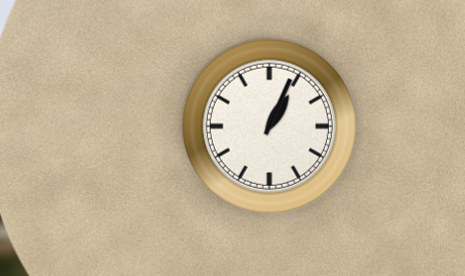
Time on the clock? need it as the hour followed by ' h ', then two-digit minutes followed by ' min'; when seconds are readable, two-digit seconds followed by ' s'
1 h 04 min
